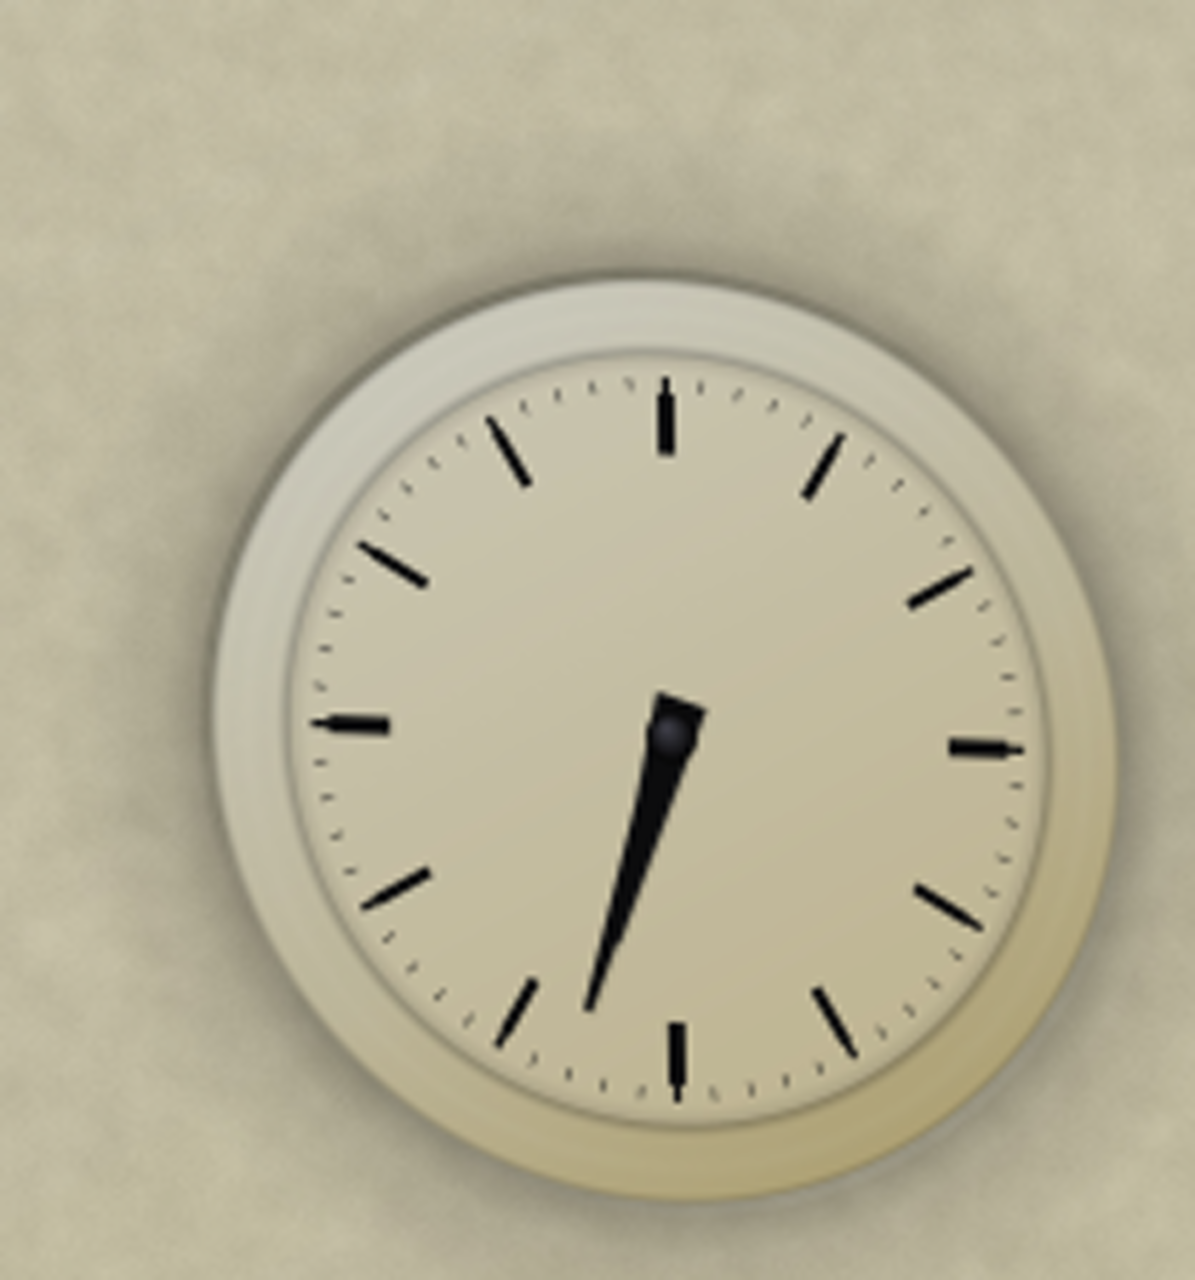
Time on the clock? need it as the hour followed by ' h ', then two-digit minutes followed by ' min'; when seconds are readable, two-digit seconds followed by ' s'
6 h 33 min
